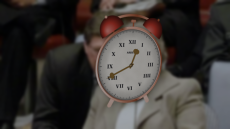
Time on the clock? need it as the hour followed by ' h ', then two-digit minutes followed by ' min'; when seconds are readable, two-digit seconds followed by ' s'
12 h 41 min
